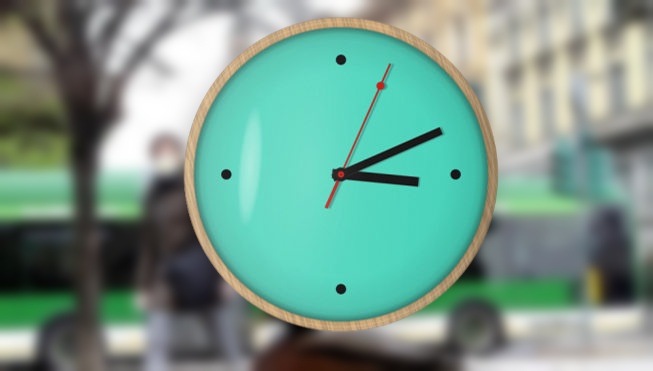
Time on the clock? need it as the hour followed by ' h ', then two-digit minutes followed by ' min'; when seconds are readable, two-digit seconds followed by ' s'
3 h 11 min 04 s
